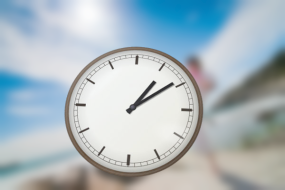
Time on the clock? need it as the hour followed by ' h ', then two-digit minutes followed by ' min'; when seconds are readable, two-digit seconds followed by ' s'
1 h 09 min
